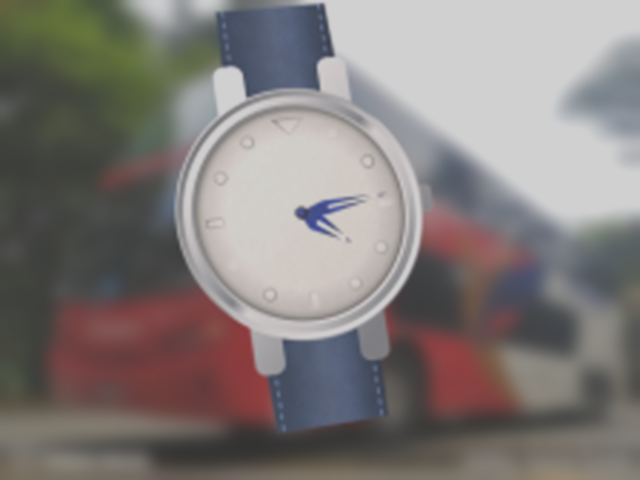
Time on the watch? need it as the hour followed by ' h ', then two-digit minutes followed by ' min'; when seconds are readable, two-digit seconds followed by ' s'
4 h 14 min
